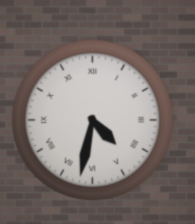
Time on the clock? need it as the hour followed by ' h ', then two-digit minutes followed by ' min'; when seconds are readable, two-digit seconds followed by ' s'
4 h 32 min
